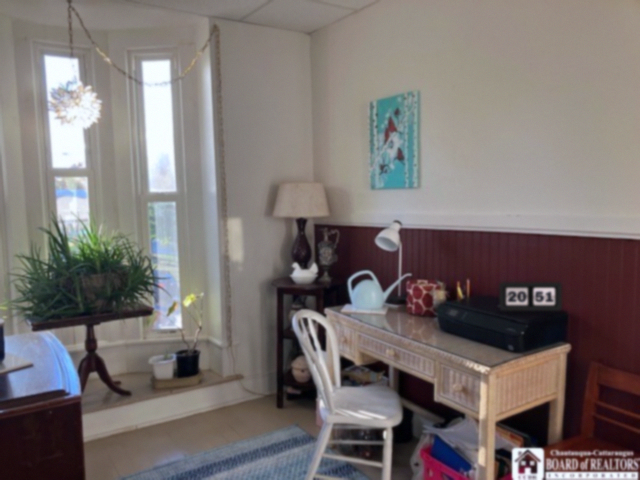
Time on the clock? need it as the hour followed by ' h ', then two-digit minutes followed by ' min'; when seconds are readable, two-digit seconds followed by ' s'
20 h 51 min
